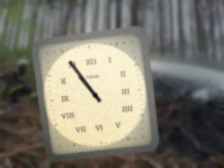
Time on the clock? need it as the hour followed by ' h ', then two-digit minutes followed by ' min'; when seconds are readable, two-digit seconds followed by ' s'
10 h 55 min
